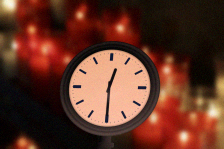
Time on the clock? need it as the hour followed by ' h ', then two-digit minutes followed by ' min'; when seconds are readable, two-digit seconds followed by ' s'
12 h 30 min
